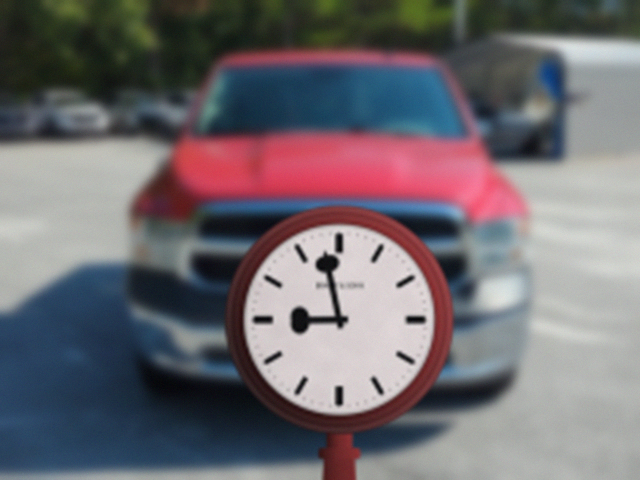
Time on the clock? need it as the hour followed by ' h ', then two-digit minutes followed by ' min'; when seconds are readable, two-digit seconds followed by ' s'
8 h 58 min
